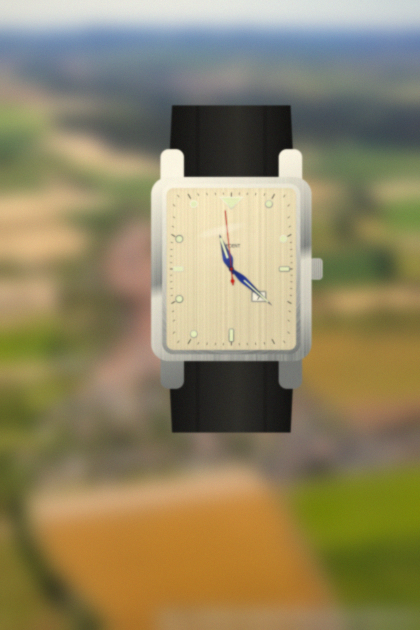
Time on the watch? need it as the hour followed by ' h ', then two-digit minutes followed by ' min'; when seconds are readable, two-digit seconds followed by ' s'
11 h 21 min 59 s
